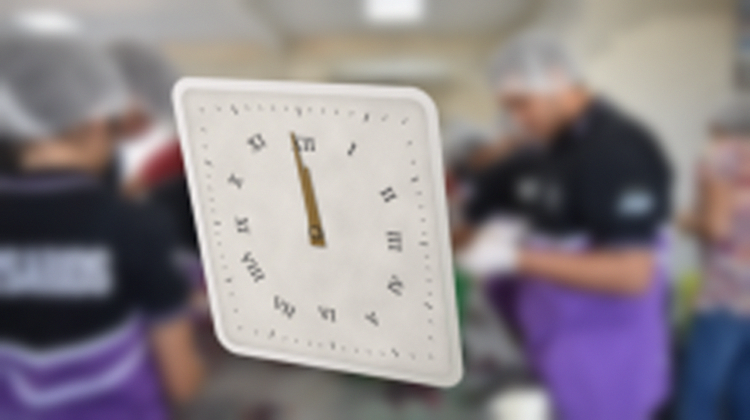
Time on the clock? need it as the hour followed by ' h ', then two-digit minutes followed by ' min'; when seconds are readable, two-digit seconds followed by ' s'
11 h 59 min
